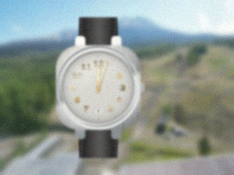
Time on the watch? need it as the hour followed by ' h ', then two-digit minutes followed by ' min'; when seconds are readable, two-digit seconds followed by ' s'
12 h 03 min
